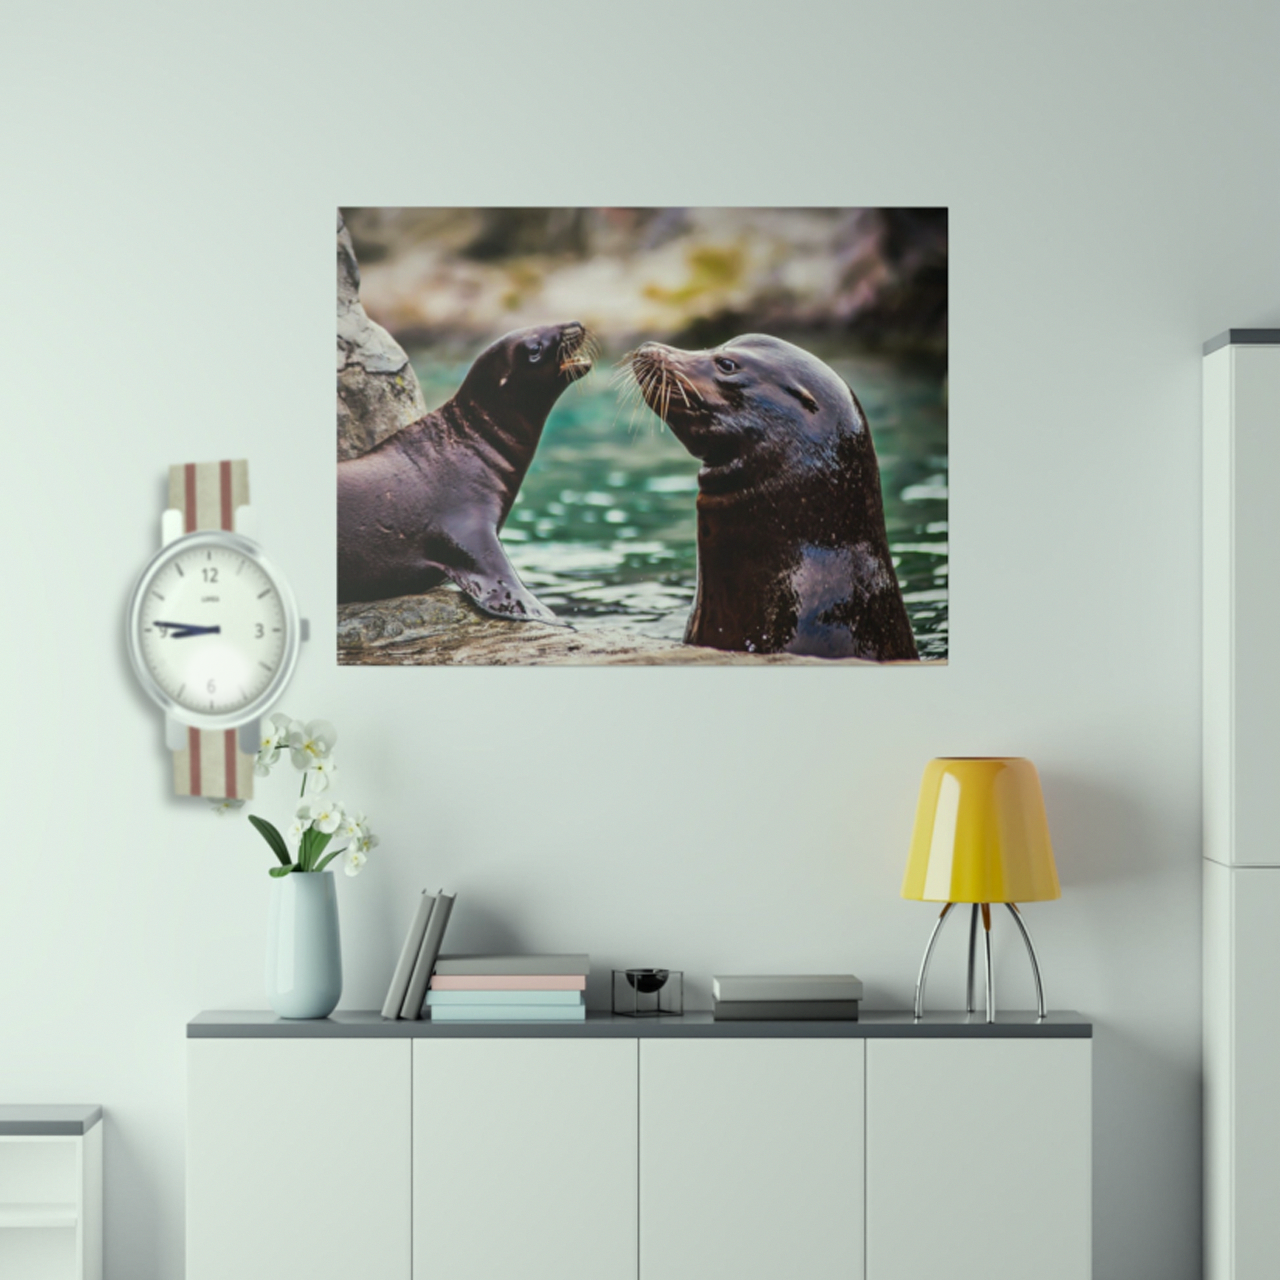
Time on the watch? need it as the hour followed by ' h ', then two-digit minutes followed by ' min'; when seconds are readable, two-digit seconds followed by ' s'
8 h 46 min
